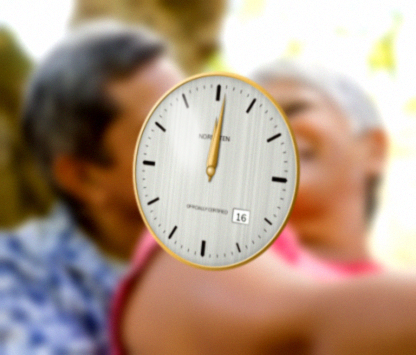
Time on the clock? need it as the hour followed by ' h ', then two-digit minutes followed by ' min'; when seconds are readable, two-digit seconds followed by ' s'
12 h 01 min
